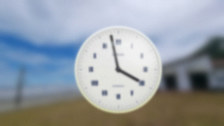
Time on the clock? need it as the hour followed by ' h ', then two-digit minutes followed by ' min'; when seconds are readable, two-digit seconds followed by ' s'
3 h 58 min
